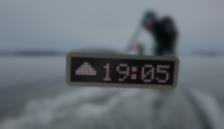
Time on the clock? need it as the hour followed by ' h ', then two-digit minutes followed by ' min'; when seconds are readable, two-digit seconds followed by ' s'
19 h 05 min
